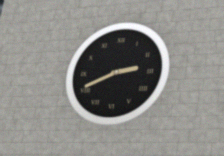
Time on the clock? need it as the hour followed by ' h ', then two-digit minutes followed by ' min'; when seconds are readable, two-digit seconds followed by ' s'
2 h 41 min
